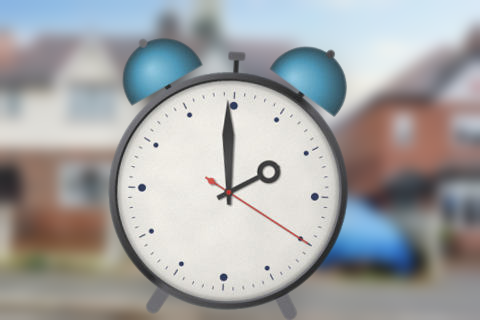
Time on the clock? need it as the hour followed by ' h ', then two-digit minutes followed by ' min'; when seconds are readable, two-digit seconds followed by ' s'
1 h 59 min 20 s
